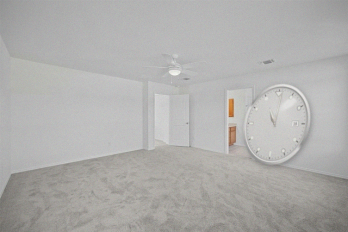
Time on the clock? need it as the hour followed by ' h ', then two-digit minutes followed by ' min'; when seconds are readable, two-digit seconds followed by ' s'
11 h 01 min
